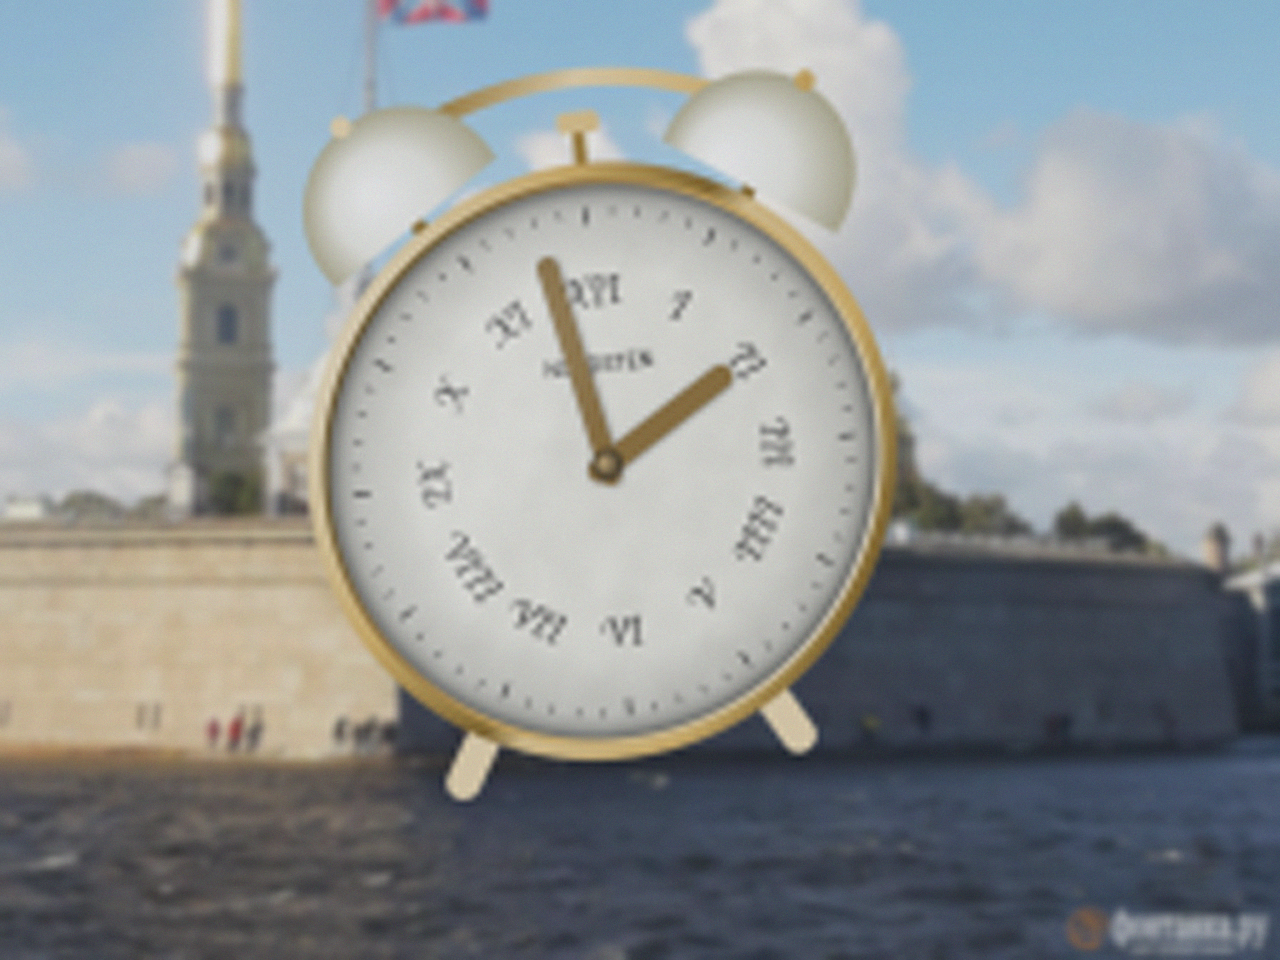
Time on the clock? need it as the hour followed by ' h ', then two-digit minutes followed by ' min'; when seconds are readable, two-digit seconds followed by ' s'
1 h 58 min
